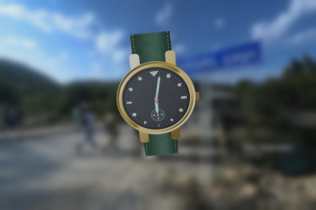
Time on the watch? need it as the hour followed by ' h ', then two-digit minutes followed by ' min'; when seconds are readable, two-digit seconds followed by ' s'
6 h 02 min
